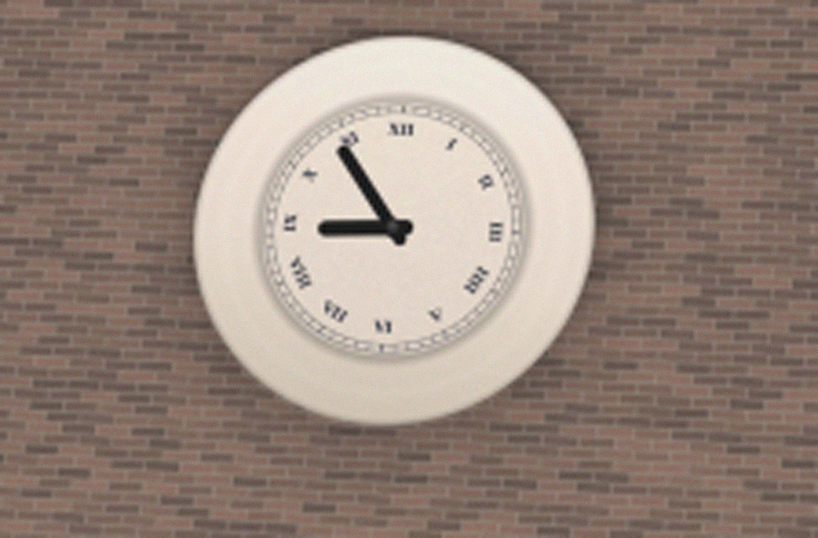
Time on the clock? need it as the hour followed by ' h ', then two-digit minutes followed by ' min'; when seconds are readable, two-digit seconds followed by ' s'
8 h 54 min
